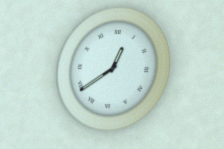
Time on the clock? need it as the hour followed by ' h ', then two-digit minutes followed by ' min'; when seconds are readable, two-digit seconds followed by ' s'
12 h 39 min
